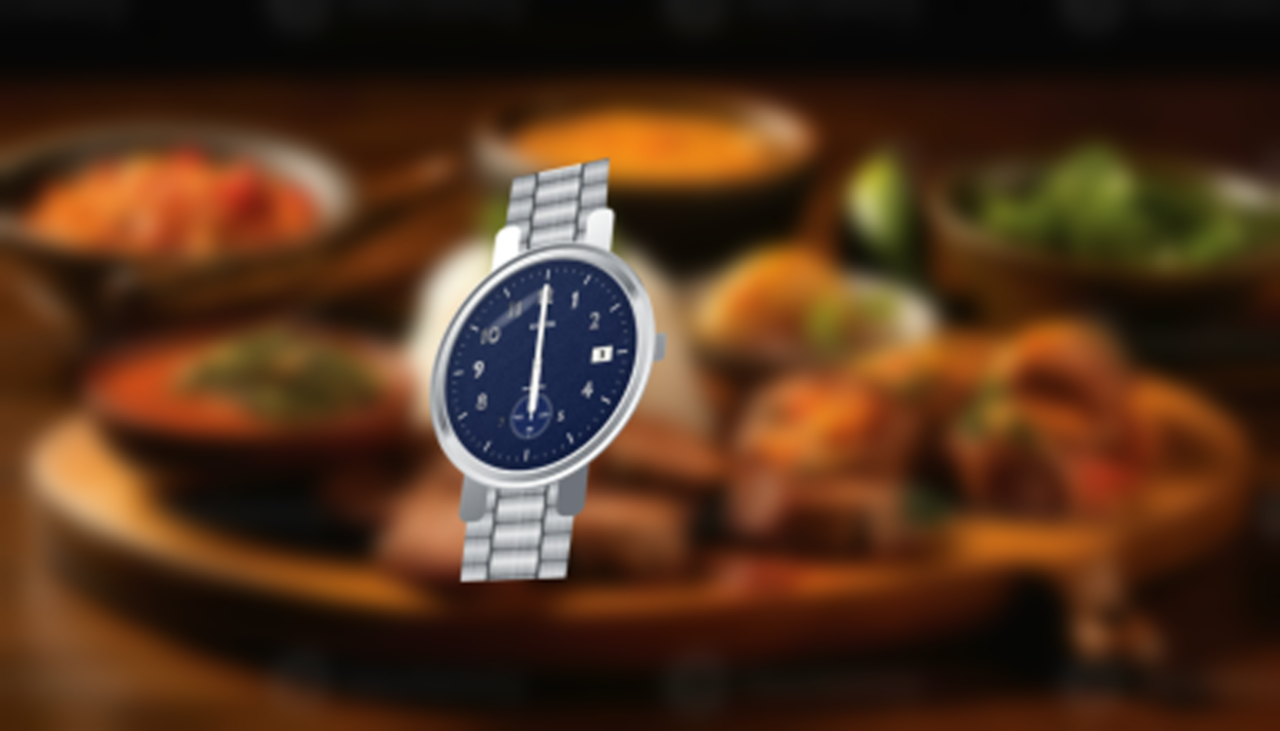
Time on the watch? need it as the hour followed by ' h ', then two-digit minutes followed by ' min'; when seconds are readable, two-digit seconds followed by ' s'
6 h 00 min
